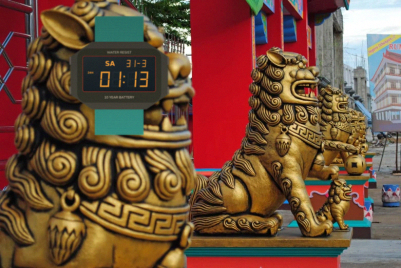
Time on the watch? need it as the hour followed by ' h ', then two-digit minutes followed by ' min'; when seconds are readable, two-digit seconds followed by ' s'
1 h 13 min
